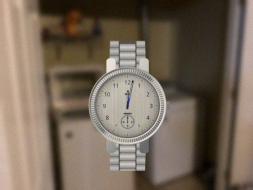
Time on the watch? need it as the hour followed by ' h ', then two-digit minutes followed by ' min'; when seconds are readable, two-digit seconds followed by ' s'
12 h 02 min
